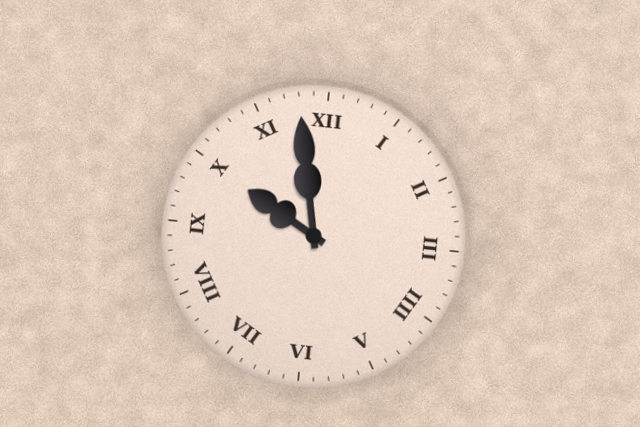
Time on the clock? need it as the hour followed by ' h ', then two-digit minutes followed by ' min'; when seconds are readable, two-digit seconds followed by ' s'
9 h 58 min
